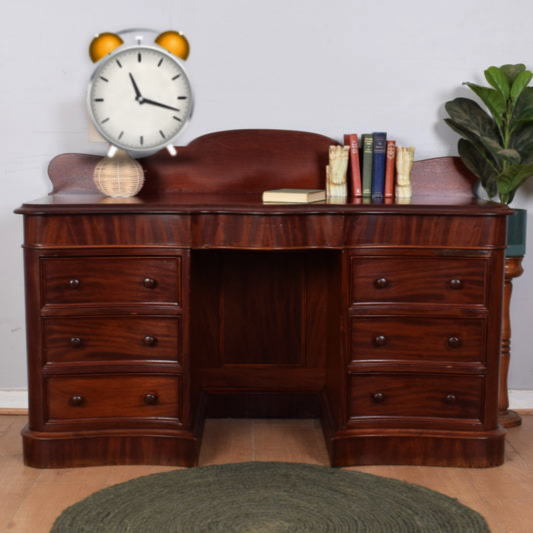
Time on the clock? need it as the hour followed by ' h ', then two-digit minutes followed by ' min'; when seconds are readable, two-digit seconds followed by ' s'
11 h 18 min
